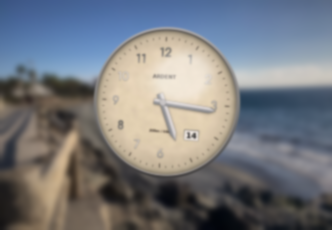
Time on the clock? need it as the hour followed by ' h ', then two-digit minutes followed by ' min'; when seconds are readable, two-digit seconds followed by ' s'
5 h 16 min
